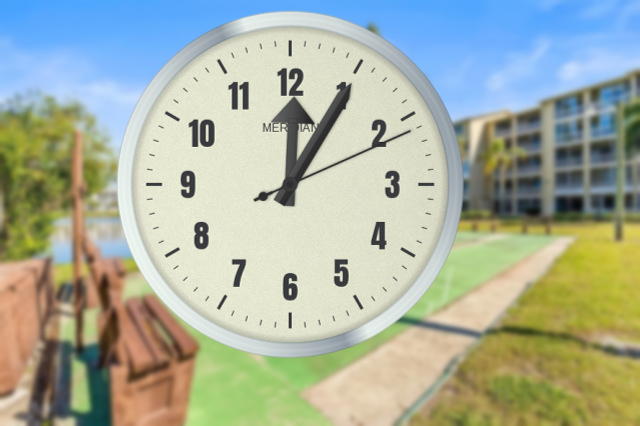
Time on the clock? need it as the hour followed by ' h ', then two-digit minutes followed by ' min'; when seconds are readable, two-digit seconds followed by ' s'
12 h 05 min 11 s
